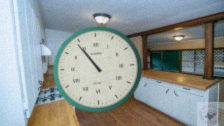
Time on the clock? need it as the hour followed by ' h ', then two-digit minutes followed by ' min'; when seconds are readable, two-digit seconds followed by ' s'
10 h 54 min
